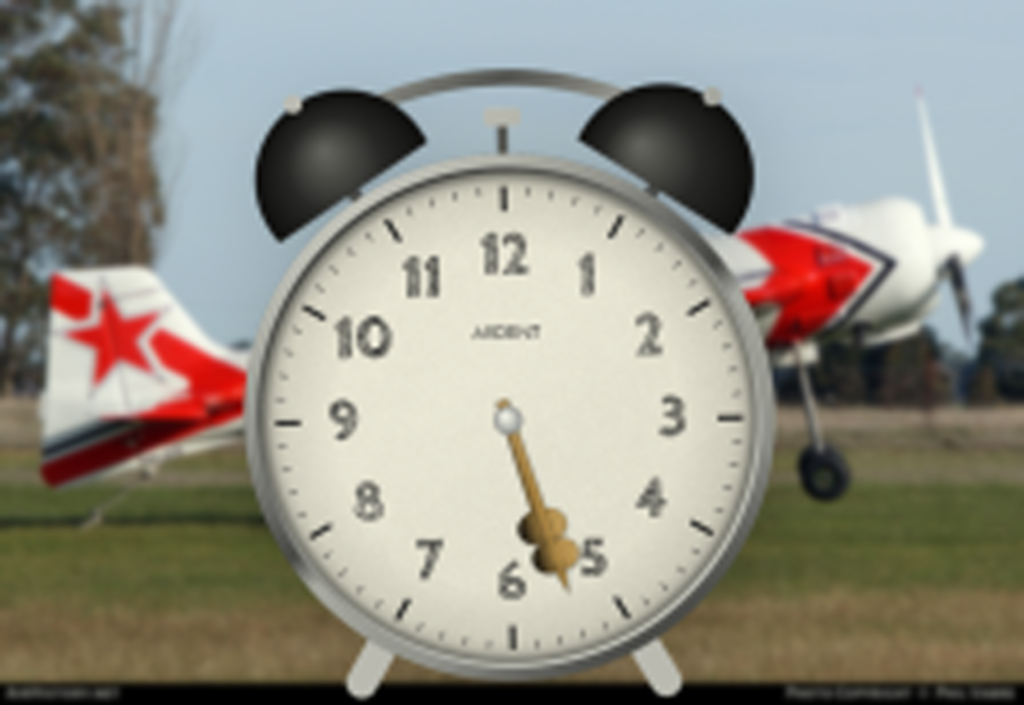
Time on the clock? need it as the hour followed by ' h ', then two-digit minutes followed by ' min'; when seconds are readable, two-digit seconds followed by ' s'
5 h 27 min
